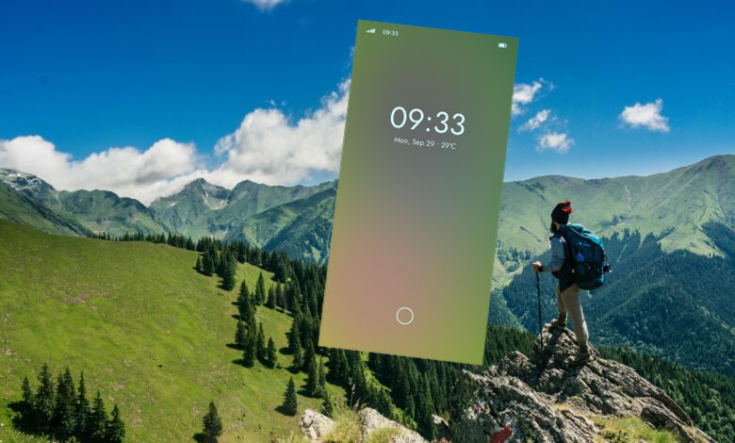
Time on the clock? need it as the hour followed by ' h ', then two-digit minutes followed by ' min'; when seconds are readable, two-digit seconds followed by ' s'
9 h 33 min
